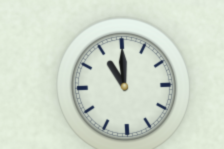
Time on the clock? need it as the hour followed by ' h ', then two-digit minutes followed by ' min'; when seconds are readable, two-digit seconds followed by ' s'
11 h 00 min
